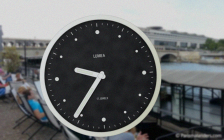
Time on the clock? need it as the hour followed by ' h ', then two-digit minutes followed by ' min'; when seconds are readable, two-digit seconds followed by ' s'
9 h 36 min
